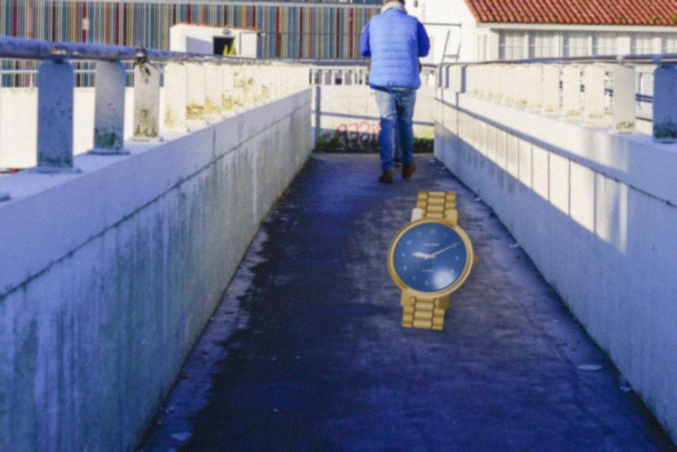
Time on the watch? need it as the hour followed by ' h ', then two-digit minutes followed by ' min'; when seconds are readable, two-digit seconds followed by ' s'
9 h 10 min
